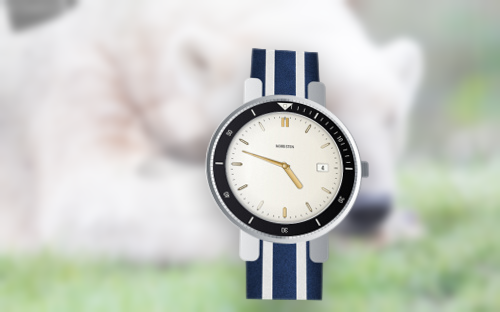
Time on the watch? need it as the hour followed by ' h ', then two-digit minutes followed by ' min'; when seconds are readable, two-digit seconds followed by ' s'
4 h 48 min
